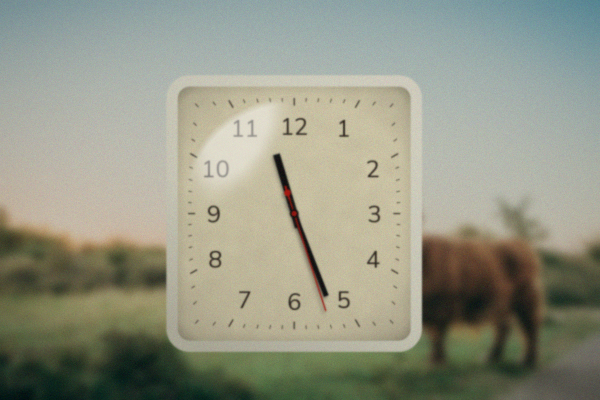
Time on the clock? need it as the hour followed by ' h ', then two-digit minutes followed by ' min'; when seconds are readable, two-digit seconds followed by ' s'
11 h 26 min 27 s
